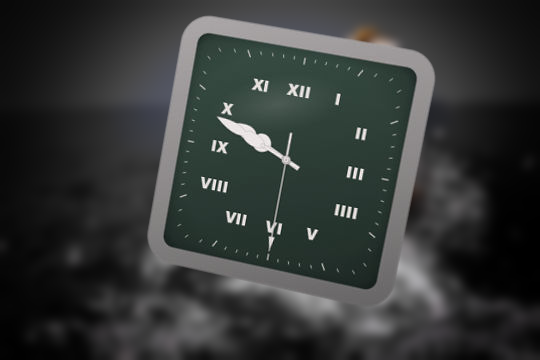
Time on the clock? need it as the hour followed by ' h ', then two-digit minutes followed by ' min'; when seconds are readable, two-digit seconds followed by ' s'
9 h 48 min 30 s
